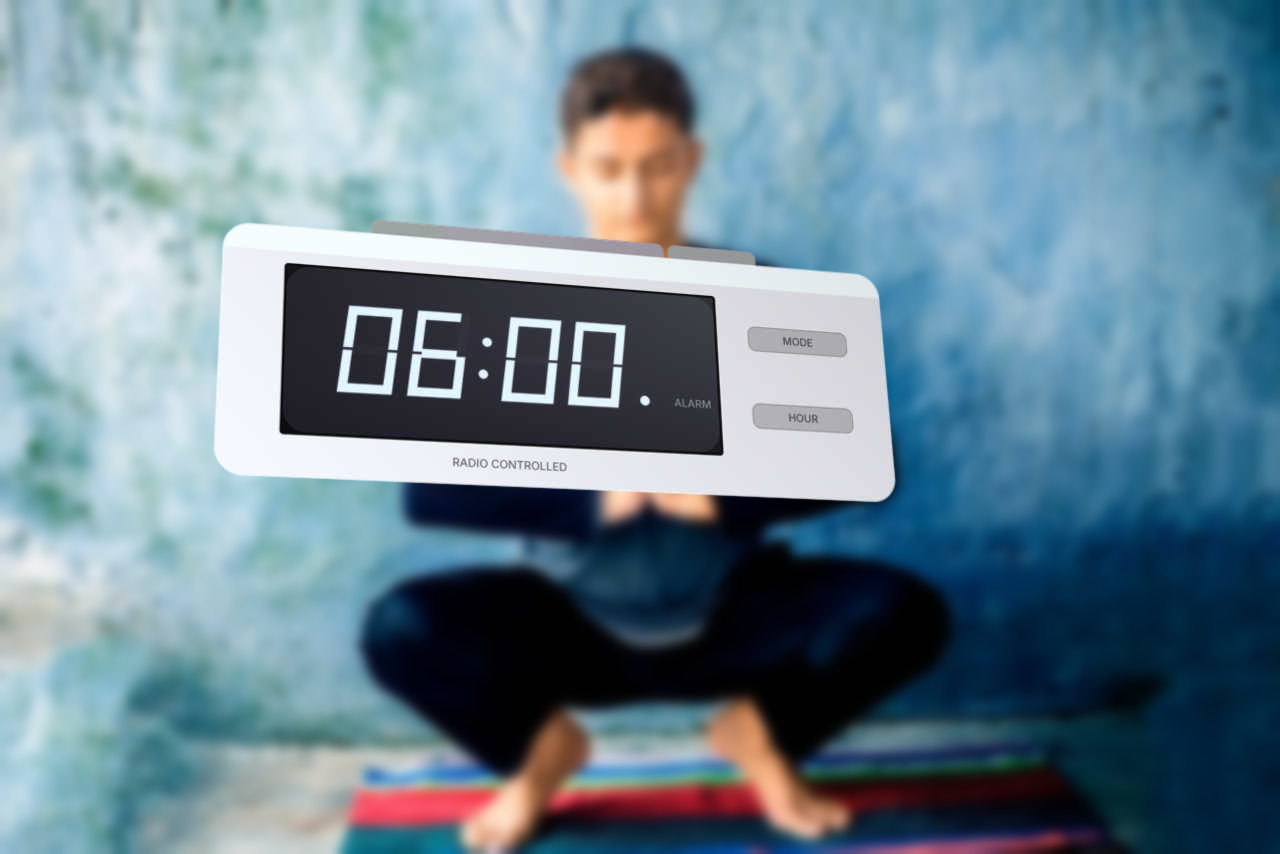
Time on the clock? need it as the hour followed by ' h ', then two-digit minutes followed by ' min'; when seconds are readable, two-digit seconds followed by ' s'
6 h 00 min
